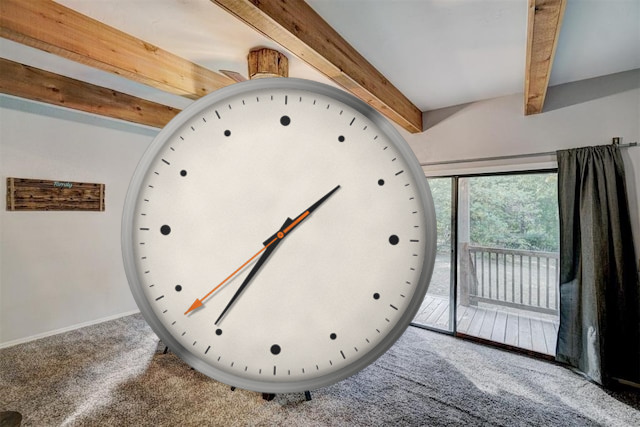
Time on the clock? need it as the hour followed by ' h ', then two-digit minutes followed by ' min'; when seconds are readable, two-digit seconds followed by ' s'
1 h 35 min 38 s
